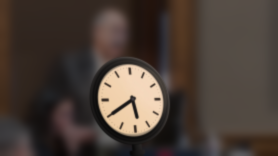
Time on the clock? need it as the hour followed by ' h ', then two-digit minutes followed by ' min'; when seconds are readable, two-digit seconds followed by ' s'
5 h 40 min
